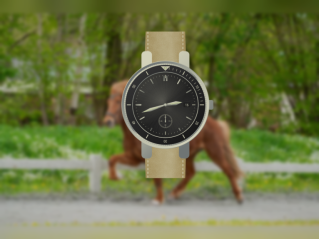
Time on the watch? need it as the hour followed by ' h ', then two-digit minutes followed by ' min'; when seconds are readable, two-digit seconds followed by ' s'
2 h 42 min
